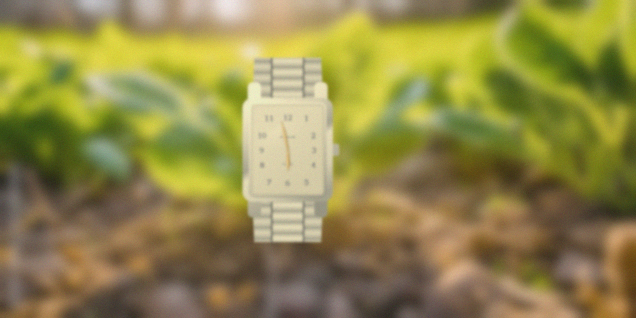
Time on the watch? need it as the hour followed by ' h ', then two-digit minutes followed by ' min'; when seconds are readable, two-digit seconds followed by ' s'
5 h 58 min
